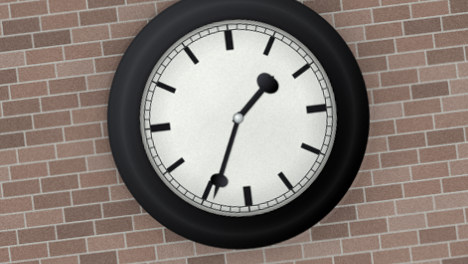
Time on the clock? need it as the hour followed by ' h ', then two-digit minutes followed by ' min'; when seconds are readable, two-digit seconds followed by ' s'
1 h 34 min
